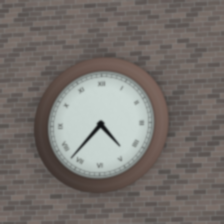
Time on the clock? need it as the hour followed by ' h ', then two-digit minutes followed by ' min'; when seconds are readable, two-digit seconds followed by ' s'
4 h 37 min
